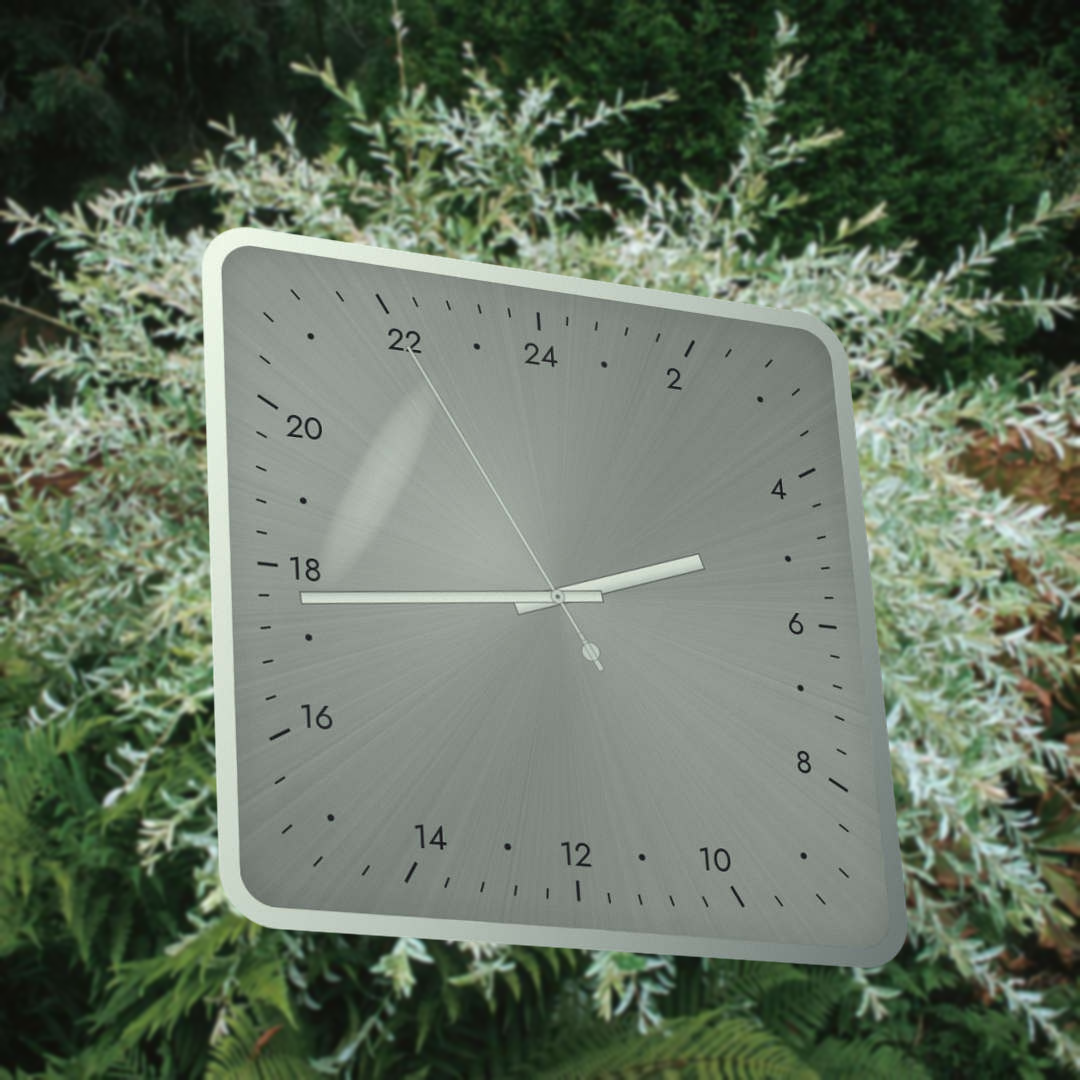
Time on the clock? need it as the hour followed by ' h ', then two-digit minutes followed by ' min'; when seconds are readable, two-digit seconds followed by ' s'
4 h 43 min 55 s
